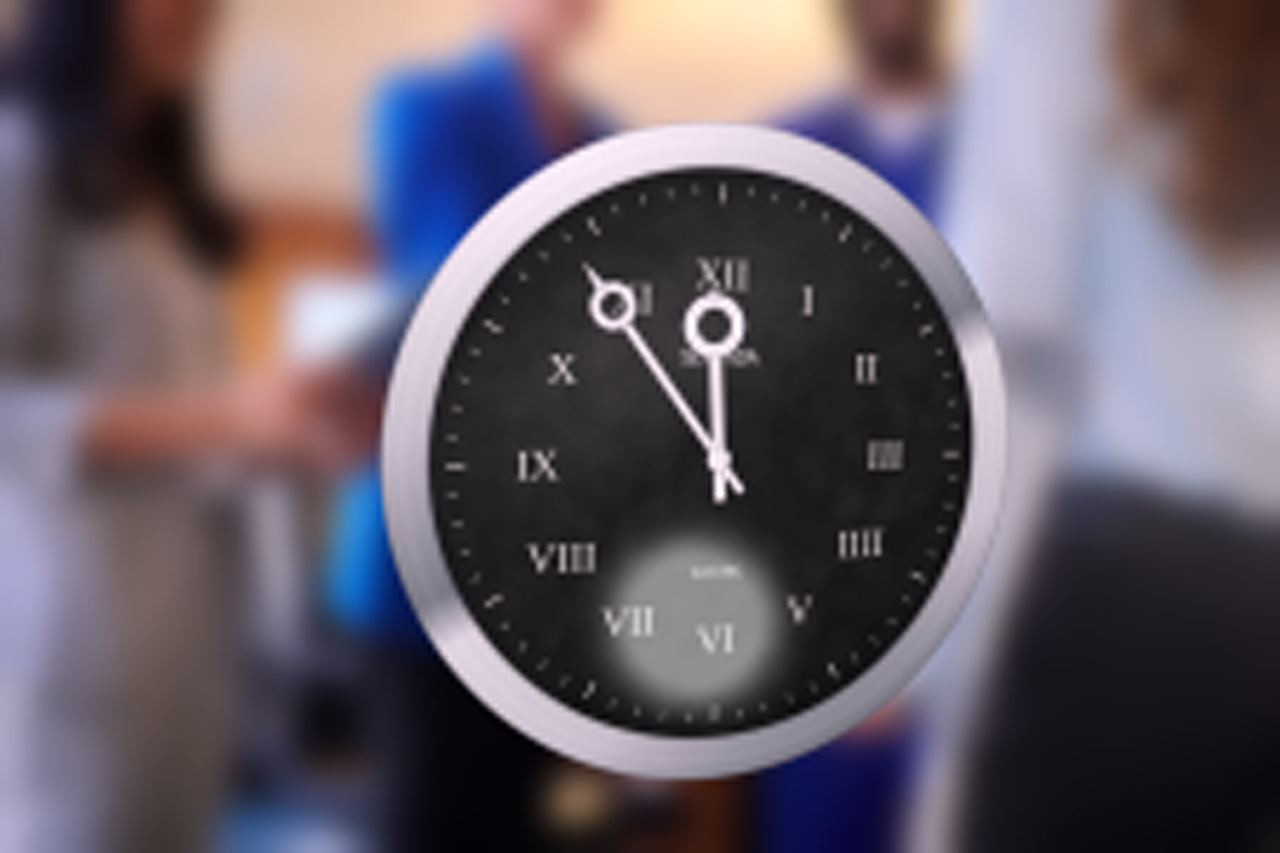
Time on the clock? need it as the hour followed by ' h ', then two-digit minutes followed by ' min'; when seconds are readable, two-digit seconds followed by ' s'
11 h 54 min
